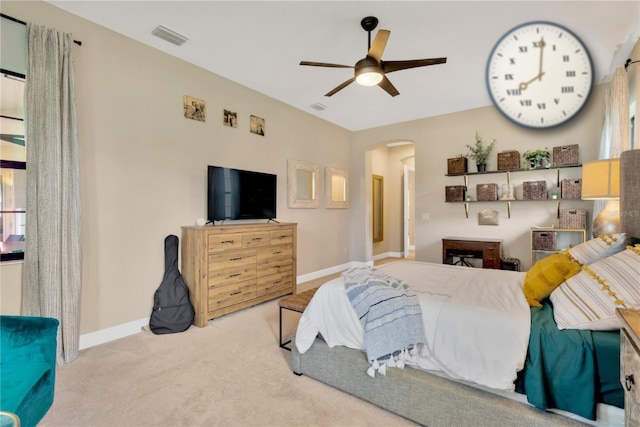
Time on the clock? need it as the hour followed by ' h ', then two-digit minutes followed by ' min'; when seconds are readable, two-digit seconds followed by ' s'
8 h 01 min
